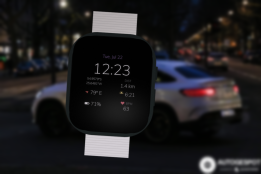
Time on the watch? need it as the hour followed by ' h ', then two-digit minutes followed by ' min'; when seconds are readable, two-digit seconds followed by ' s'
12 h 23 min
